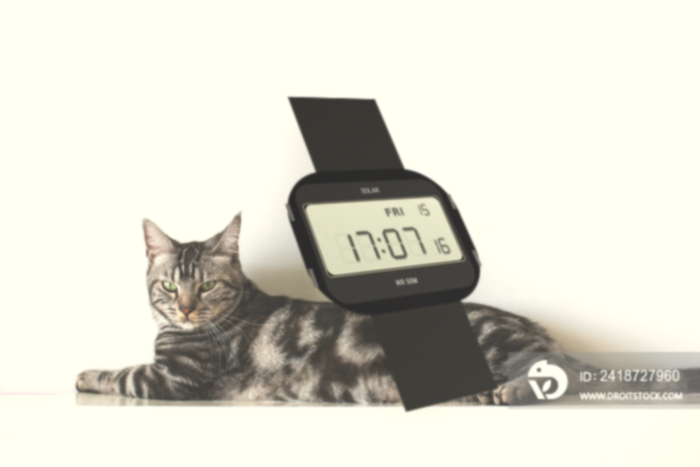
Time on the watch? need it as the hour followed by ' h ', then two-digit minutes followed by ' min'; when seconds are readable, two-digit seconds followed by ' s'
17 h 07 min 16 s
